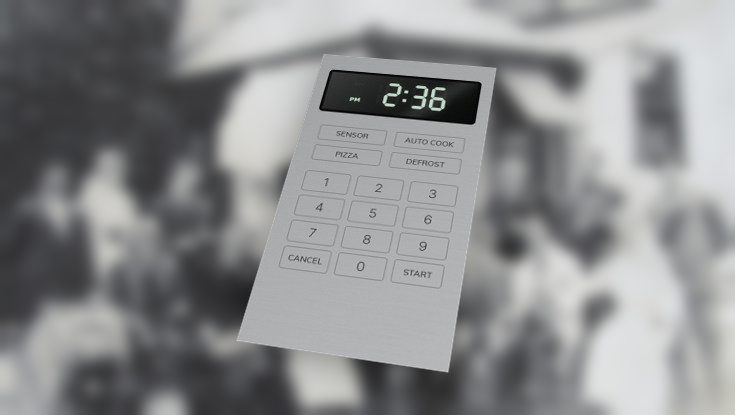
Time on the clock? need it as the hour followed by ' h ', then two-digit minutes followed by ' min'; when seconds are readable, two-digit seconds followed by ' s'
2 h 36 min
